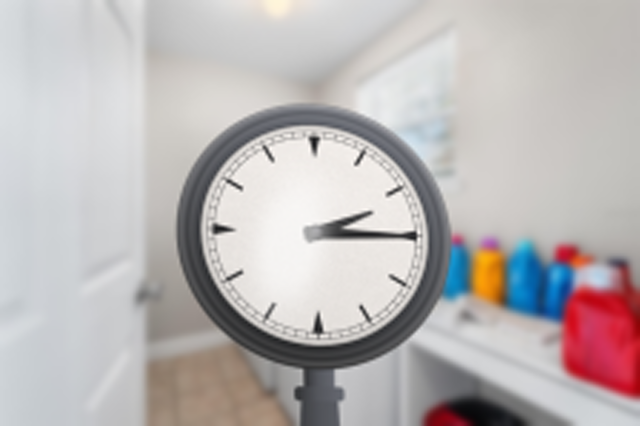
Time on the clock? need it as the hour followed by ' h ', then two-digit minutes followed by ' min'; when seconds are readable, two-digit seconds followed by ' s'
2 h 15 min
